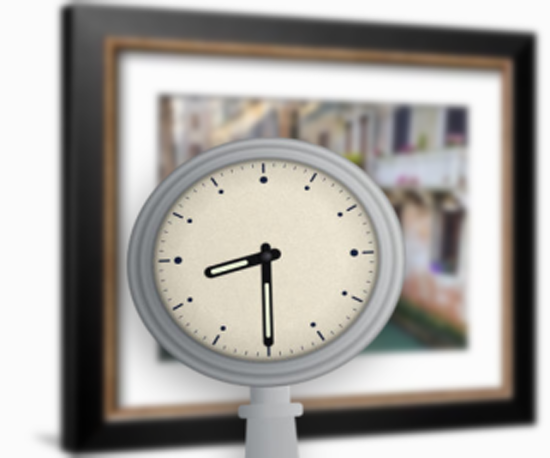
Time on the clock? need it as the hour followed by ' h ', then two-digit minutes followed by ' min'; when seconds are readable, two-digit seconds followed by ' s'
8 h 30 min
